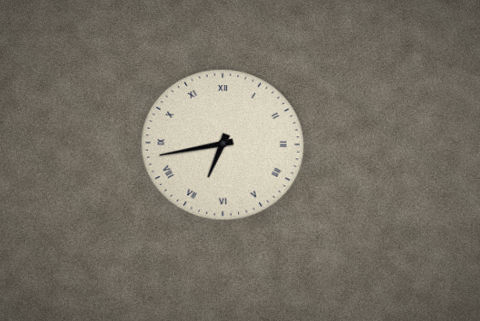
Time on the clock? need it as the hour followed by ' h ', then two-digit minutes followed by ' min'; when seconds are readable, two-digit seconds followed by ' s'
6 h 43 min
